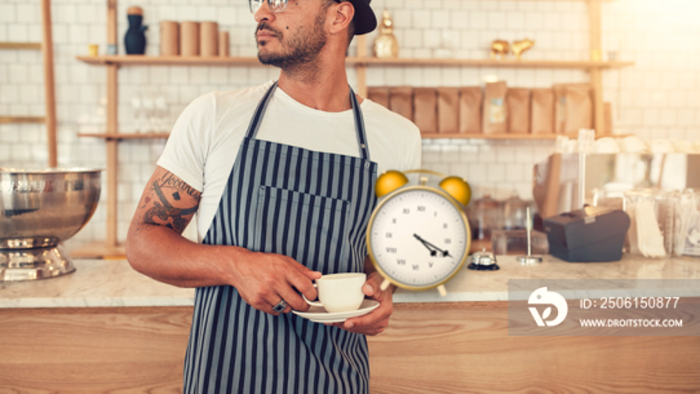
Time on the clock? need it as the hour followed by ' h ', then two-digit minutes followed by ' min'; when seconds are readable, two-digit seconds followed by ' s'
4 h 19 min
